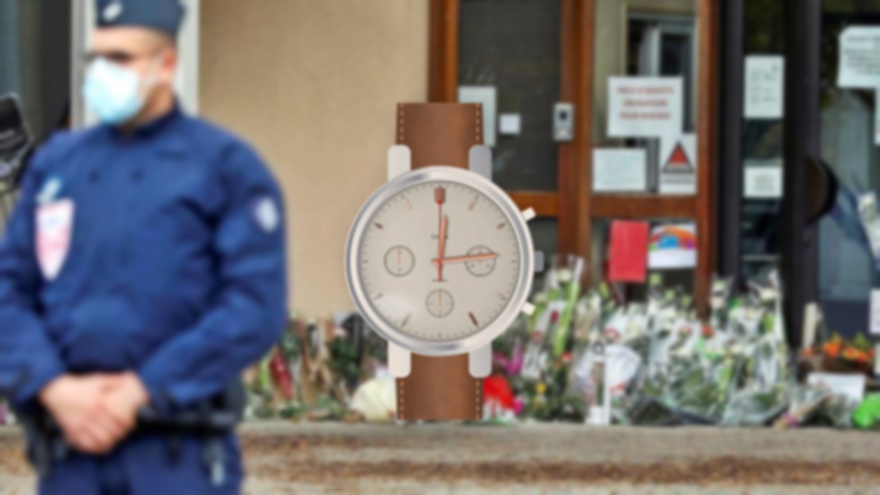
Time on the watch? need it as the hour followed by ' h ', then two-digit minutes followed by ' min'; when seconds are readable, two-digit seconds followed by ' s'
12 h 14 min
